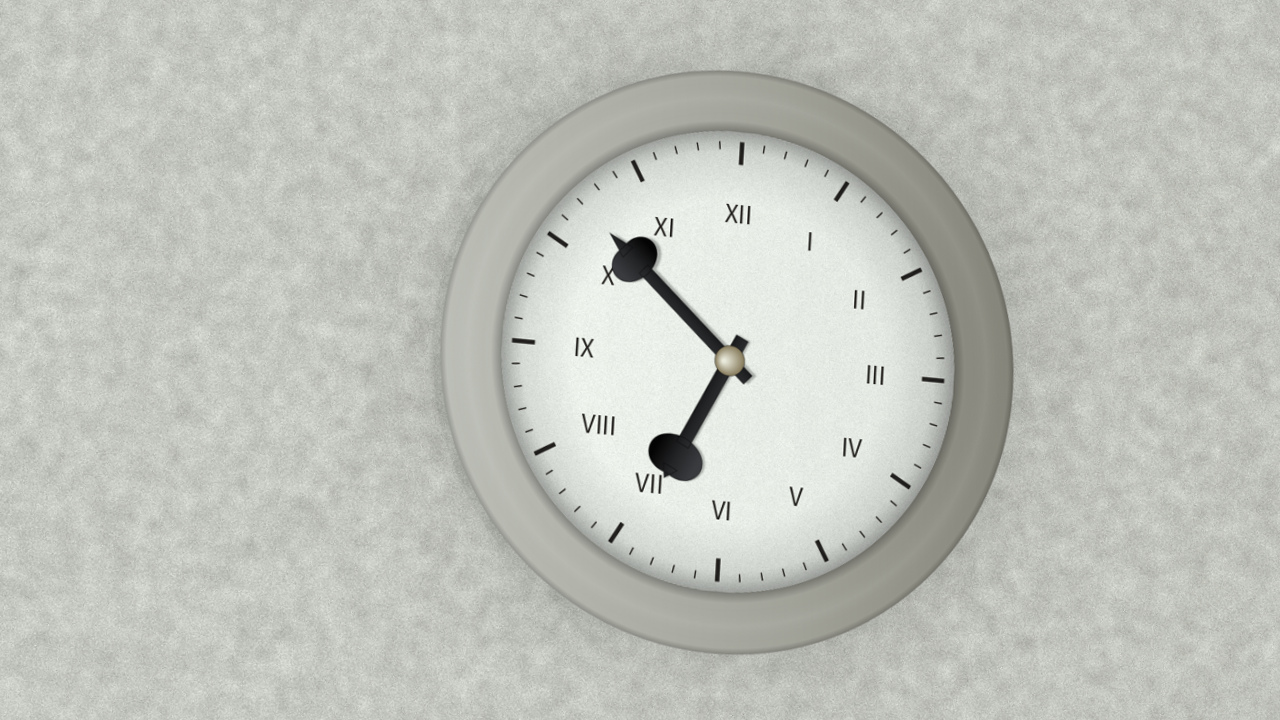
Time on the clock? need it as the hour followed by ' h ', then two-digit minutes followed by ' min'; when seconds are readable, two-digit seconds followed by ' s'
6 h 52 min
